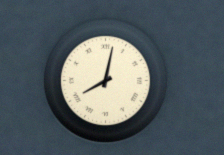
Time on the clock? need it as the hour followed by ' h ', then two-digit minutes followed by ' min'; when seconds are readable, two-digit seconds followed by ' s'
8 h 02 min
